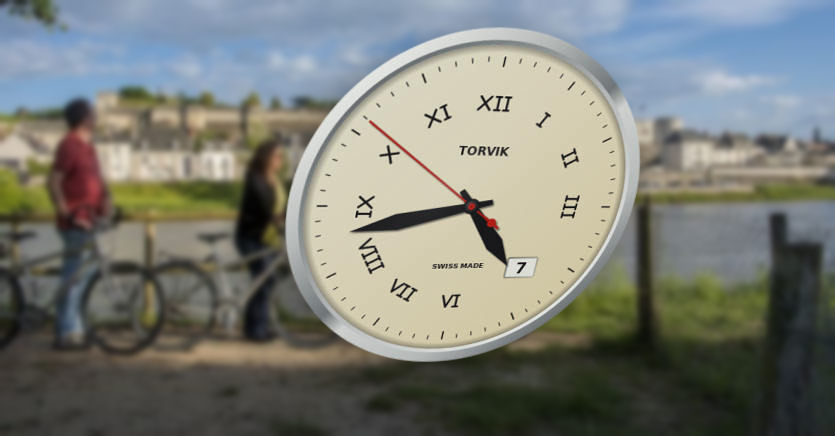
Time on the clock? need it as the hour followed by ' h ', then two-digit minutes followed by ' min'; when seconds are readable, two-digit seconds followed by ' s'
4 h 42 min 51 s
